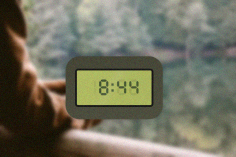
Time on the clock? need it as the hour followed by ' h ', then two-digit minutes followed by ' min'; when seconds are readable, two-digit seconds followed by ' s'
8 h 44 min
